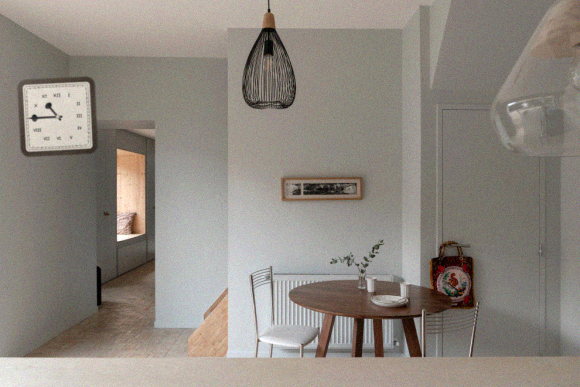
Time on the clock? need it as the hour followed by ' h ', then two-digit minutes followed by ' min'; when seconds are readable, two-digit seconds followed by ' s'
10 h 45 min
